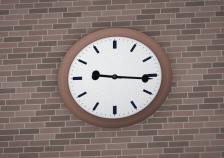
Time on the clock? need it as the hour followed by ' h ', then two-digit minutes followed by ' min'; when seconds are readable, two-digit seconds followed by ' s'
9 h 16 min
